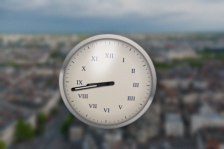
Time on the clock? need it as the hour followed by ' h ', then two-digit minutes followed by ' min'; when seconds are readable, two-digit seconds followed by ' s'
8 h 43 min
